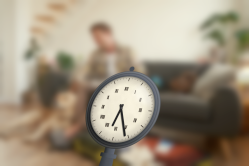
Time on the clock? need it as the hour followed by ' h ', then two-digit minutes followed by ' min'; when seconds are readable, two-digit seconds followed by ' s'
6 h 26 min
